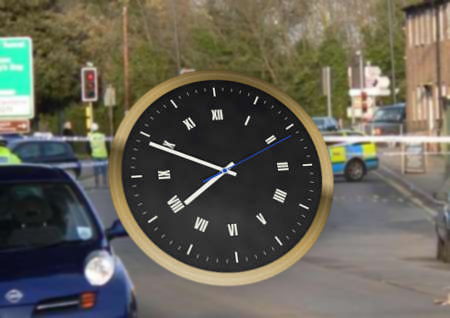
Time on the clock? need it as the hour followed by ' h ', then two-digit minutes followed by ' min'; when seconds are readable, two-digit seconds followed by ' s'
7 h 49 min 11 s
